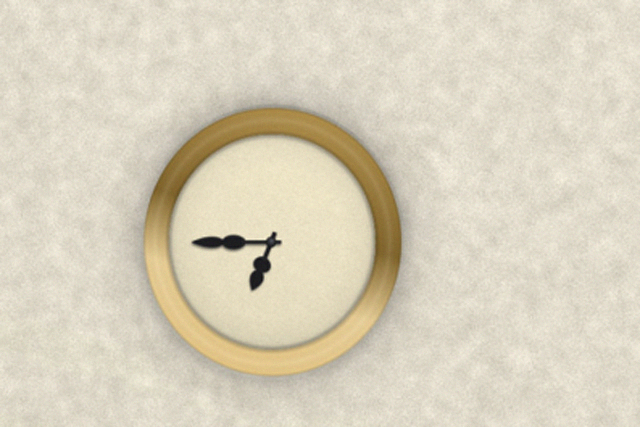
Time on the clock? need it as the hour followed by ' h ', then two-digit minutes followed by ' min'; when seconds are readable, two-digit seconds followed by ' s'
6 h 45 min
